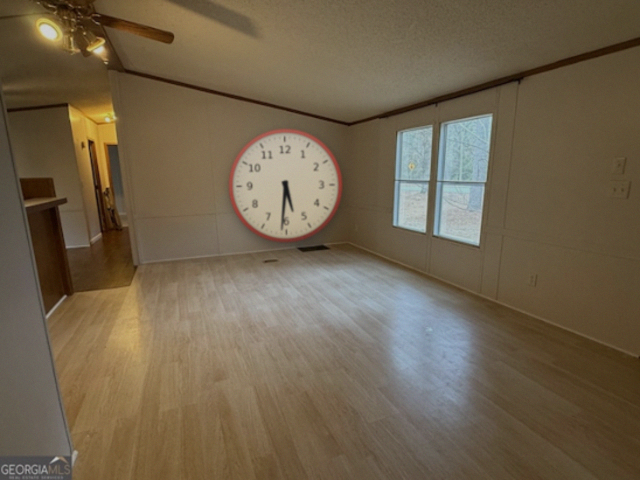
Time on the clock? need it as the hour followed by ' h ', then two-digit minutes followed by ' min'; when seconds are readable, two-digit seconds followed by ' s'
5 h 31 min
